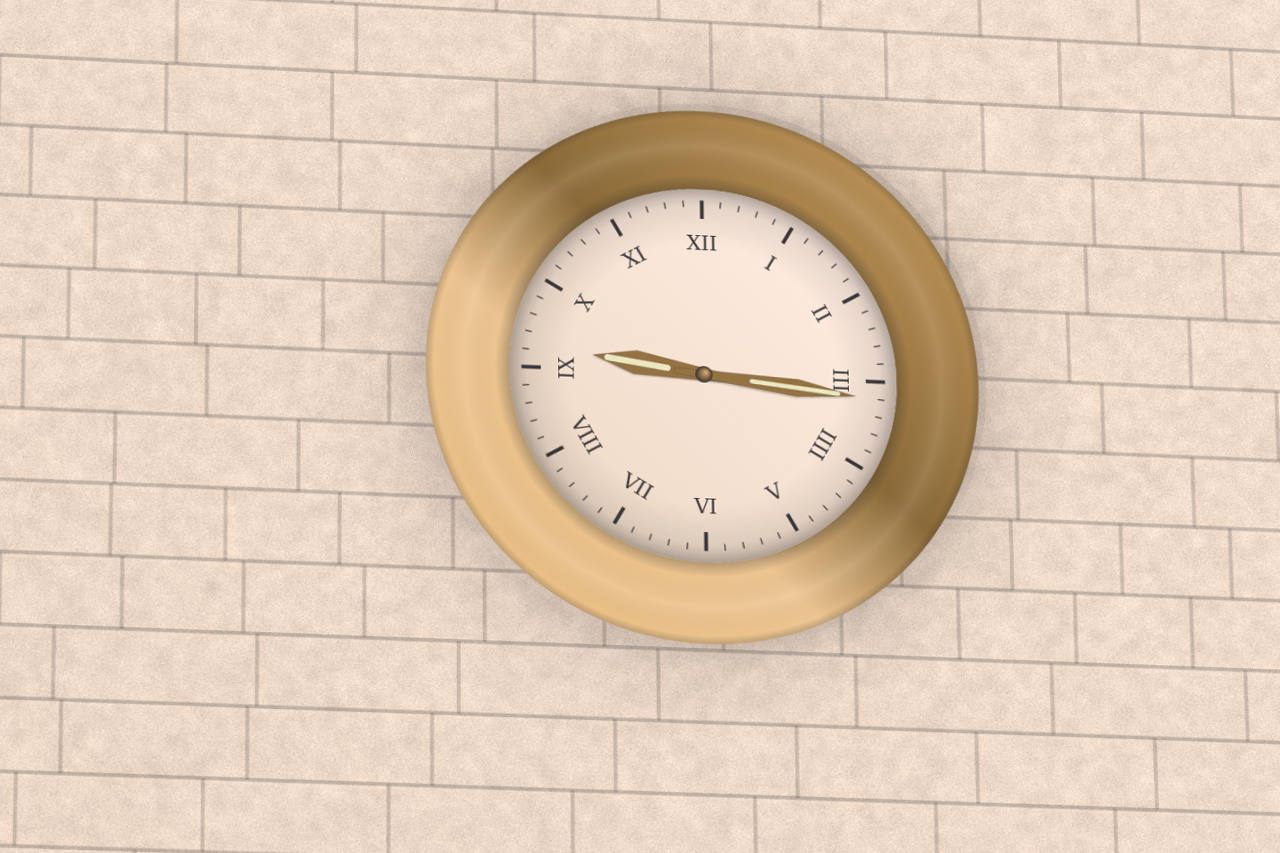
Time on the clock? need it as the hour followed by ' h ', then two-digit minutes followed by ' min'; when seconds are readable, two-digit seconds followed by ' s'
9 h 16 min
